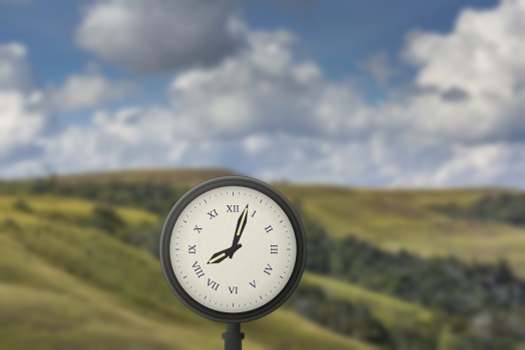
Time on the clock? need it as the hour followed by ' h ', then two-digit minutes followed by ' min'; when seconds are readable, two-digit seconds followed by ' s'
8 h 03 min
